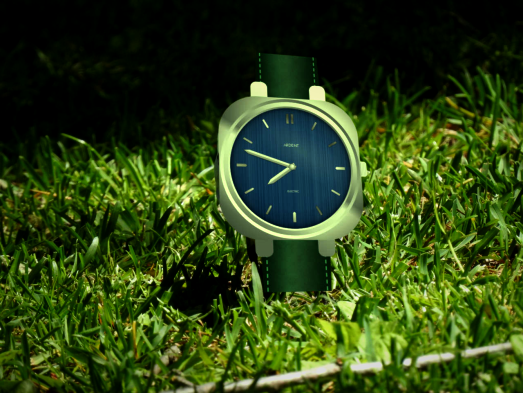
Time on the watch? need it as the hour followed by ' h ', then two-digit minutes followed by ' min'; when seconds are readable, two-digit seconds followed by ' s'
7 h 48 min
